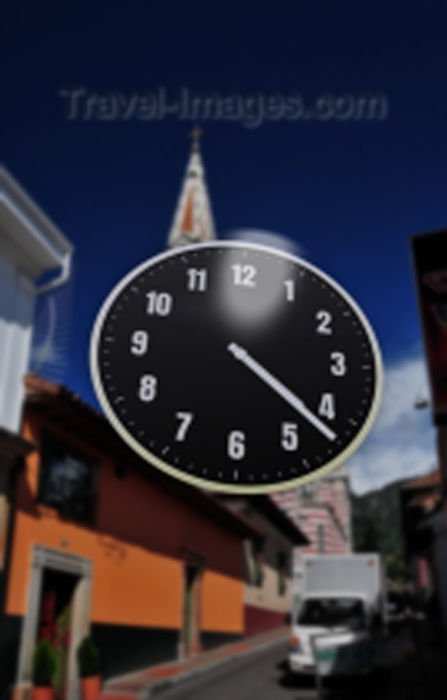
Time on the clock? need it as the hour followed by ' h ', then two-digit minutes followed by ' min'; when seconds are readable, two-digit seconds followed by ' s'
4 h 22 min
